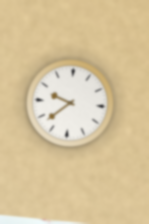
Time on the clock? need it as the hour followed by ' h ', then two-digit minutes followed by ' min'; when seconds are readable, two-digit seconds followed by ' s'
9 h 38 min
